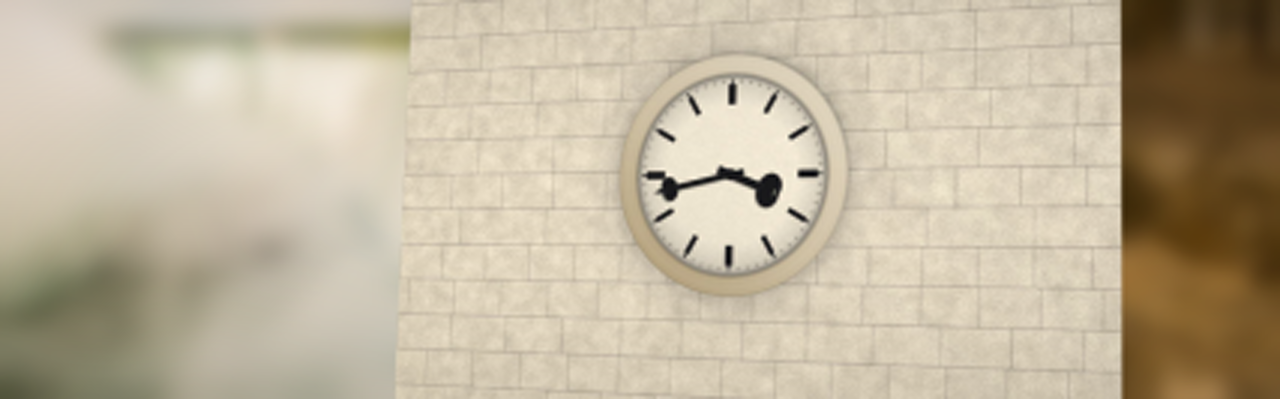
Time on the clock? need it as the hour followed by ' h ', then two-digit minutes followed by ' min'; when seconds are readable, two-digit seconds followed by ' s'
3 h 43 min
